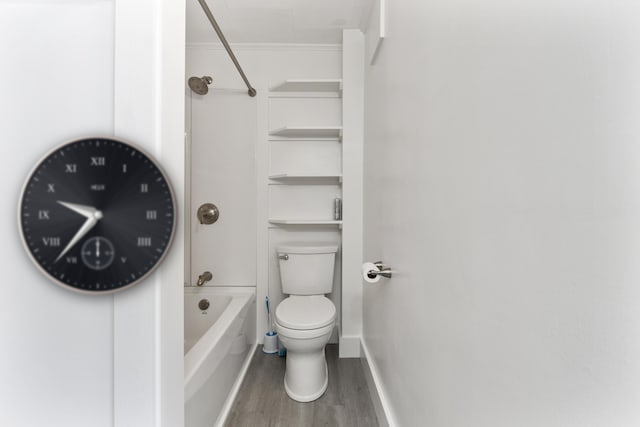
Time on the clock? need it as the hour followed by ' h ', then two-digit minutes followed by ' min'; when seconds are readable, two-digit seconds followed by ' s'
9 h 37 min
